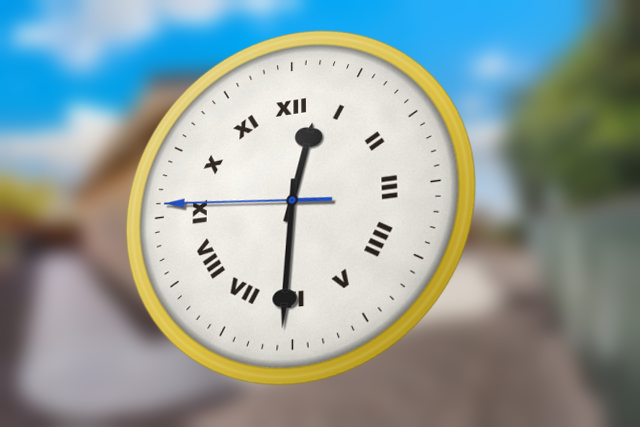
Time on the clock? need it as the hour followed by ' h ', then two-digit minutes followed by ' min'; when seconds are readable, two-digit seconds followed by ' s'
12 h 30 min 46 s
